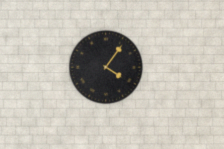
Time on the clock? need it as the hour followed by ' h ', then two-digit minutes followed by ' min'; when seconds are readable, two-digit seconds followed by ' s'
4 h 06 min
